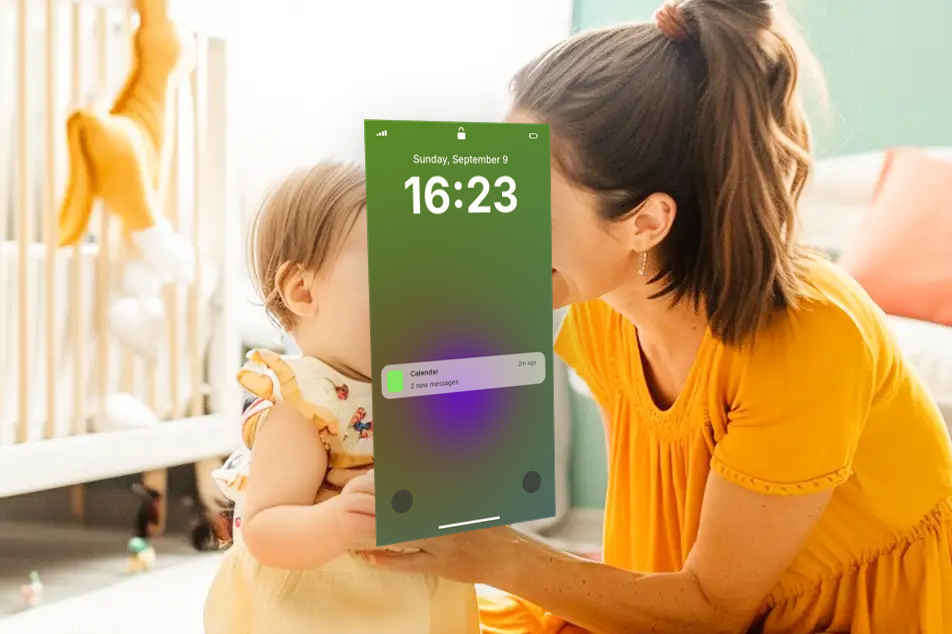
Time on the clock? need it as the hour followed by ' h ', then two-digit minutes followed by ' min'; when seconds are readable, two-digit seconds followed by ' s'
16 h 23 min
